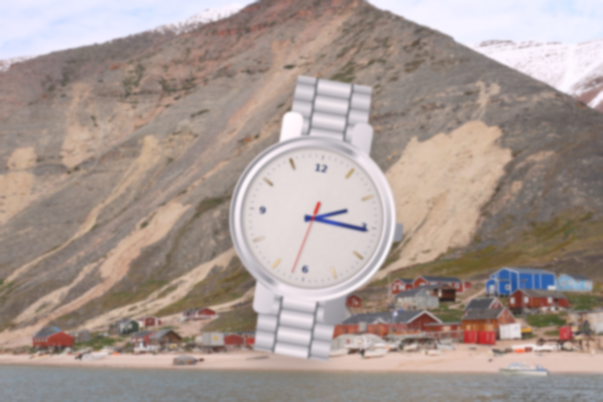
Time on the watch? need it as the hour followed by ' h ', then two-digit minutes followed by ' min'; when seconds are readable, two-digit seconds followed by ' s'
2 h 15 min 32 s
